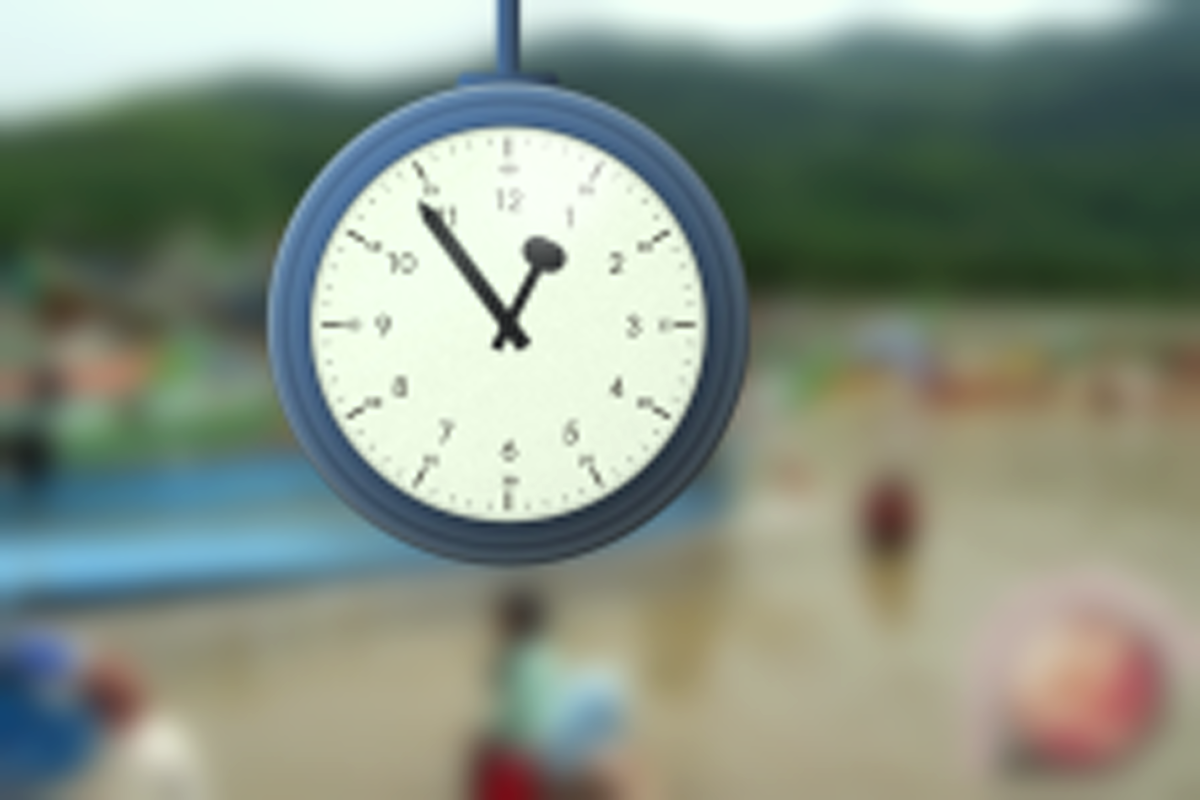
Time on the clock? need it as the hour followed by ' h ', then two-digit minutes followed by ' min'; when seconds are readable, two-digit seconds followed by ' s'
12 h 54 min
